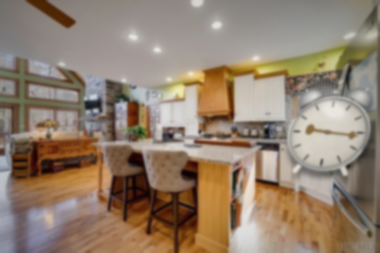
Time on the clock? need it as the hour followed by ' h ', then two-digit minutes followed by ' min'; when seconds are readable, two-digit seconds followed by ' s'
9 h 16 min
